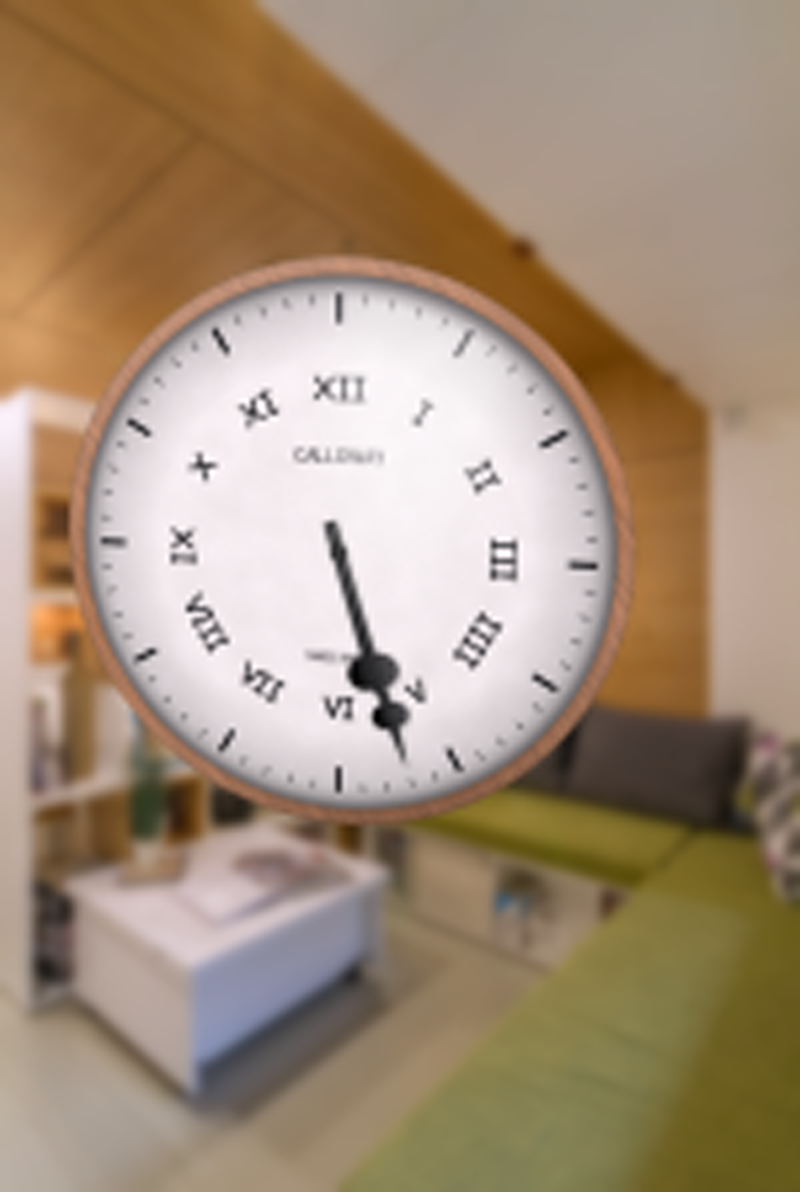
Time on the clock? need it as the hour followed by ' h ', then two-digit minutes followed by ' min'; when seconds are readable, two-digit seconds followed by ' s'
5 h 27 min
